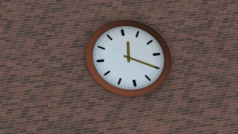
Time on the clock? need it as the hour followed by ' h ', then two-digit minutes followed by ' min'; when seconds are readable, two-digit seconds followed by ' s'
12 h 20 min
